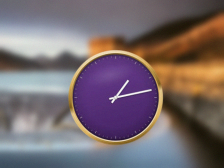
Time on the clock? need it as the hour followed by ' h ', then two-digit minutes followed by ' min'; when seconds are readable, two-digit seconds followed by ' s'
1 h 13 min
